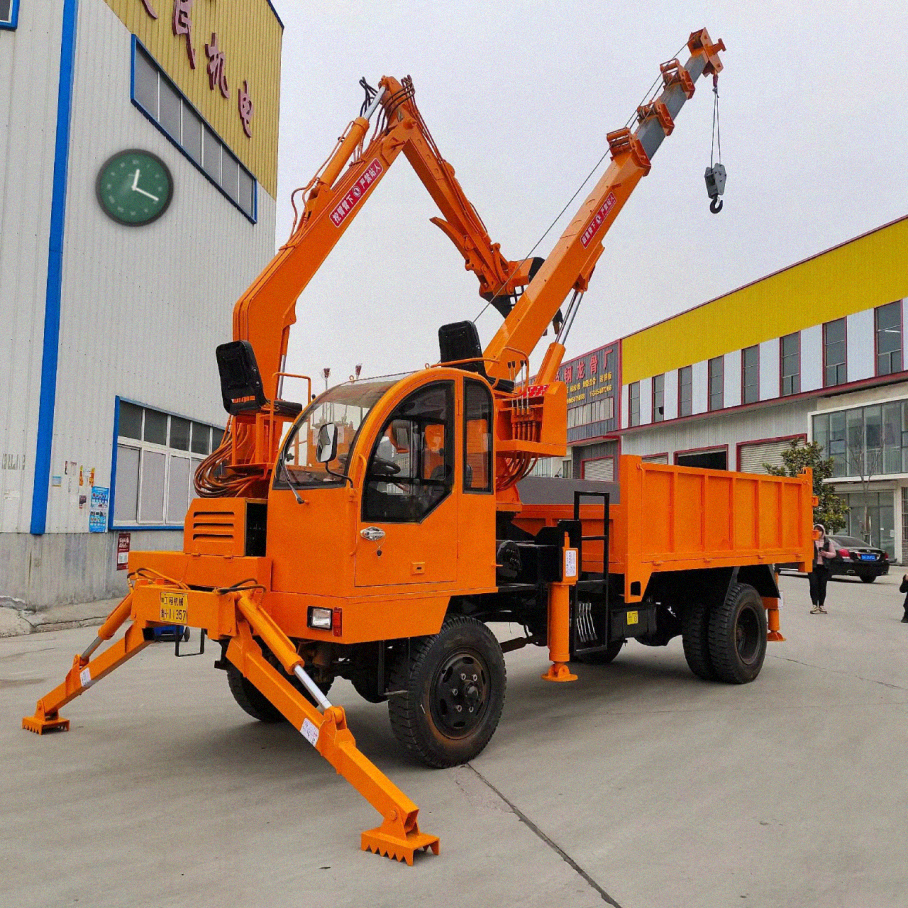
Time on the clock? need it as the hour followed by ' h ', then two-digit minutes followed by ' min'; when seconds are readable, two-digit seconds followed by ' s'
12 h 19 min
